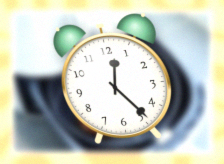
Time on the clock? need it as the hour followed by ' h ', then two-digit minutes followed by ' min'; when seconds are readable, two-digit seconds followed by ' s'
12 h 24 min
